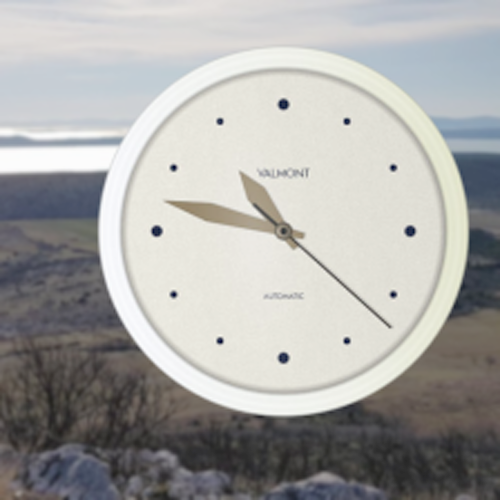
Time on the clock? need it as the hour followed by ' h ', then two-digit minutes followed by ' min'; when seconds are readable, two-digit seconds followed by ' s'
10 h 47 min 22 s
